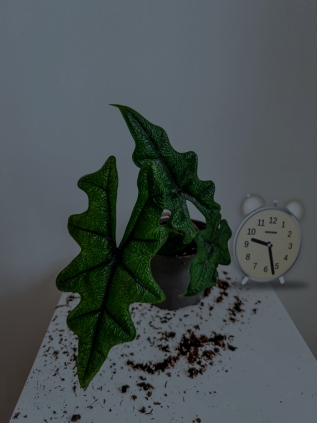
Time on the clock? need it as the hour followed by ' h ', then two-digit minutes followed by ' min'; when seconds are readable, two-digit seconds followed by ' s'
9 h 27 min
